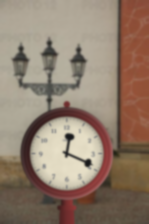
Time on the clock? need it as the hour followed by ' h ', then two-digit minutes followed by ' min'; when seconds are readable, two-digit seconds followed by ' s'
12 h 19 min
